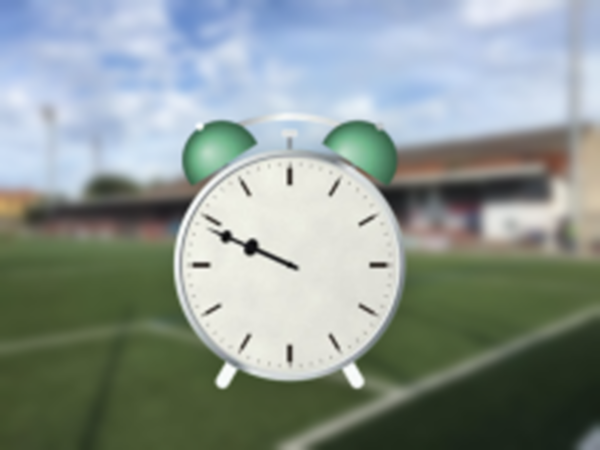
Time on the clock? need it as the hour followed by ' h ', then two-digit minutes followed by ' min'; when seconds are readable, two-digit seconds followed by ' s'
9 h 49 min
